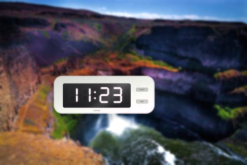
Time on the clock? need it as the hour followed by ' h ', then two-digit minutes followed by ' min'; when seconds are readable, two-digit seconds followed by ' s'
11 h 23 min
